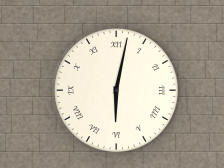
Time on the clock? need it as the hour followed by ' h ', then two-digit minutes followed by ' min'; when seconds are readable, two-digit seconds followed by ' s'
6 h 02 min
